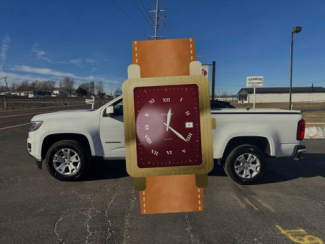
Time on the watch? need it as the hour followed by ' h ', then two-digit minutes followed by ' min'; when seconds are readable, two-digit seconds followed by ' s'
12 h 22 min
